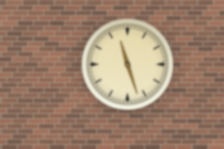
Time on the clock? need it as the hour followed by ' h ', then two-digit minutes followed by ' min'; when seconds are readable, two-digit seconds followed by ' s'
11 h 27 min
